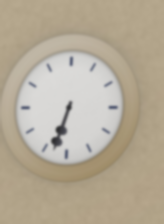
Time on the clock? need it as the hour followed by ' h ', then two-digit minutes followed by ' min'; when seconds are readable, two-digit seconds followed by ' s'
6 h 33 min
